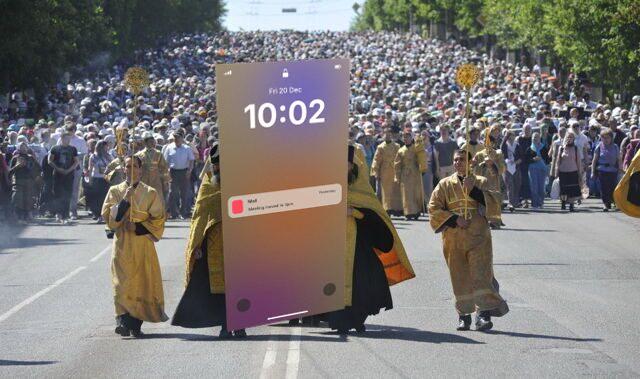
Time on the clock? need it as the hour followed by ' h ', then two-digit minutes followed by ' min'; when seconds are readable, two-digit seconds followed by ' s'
10 h 02 min
